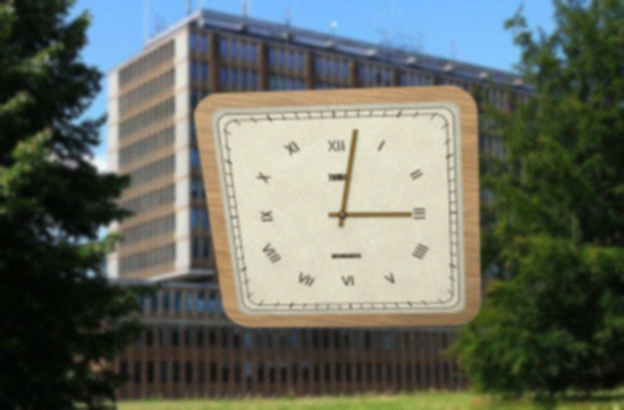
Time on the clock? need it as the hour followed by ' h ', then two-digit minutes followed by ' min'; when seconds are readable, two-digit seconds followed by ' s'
3 h 02 min
